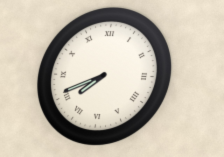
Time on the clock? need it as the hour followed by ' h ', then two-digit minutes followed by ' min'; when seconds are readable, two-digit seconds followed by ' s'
7 h 41 min
